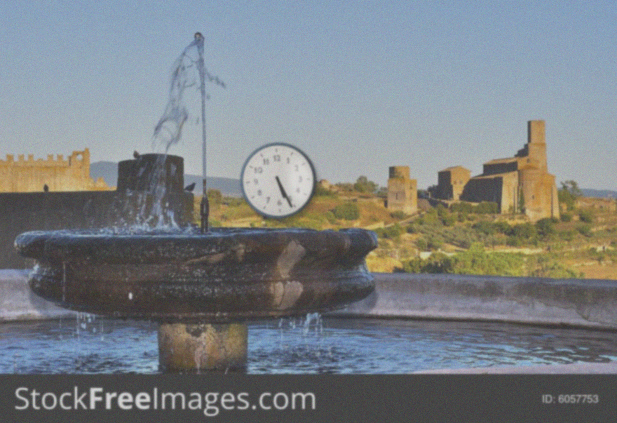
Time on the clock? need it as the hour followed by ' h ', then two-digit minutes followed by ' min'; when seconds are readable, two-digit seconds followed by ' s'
5 h 26 min
